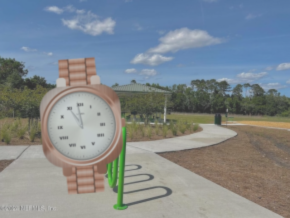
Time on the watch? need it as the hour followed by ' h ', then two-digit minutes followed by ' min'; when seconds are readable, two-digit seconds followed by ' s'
10 h 59 min
